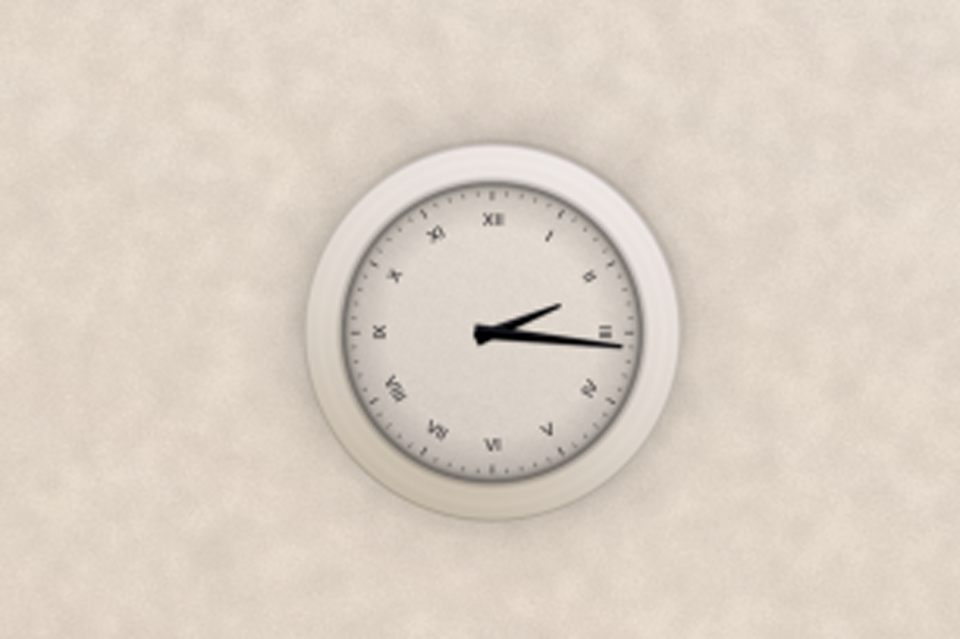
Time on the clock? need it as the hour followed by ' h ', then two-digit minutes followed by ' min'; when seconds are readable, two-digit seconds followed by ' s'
2 h 16 min
